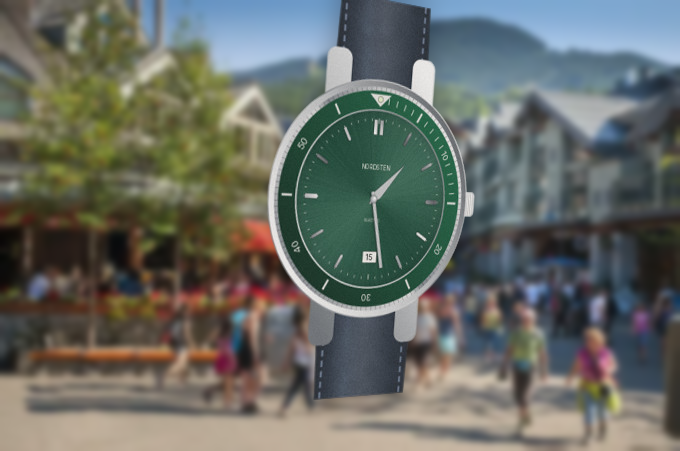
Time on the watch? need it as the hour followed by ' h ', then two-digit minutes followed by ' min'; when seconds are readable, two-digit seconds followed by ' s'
1 h 28 min
